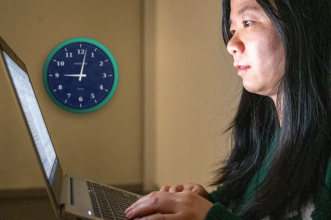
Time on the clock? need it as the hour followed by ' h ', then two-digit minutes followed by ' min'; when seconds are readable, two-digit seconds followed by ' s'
9 h 02 min
